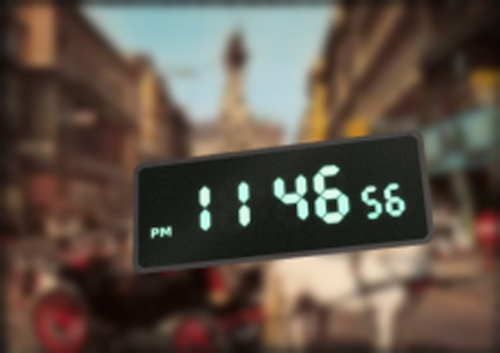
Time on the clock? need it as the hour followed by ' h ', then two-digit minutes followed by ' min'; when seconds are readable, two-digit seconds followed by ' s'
11 h 46 min 56 s
